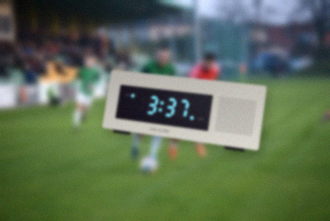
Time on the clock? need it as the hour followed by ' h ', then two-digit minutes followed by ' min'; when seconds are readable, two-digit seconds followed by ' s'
3 h 37 min
